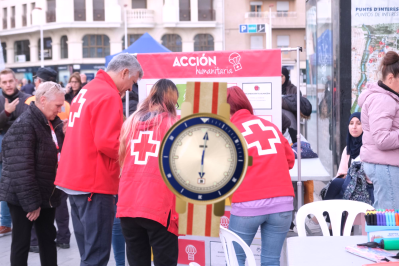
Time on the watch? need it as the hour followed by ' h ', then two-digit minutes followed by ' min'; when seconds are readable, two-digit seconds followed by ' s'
6 h 01 min
